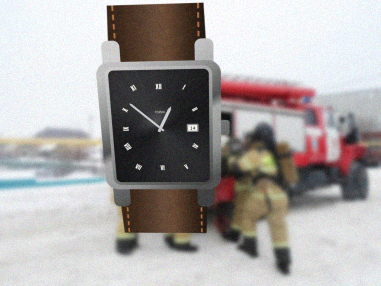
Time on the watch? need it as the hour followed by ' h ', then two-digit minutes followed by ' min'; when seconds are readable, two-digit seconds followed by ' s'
12 h 52 min
